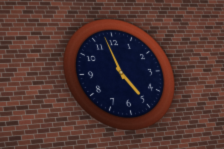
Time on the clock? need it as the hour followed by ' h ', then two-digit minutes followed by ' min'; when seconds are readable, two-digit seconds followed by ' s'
4 h 58 min
